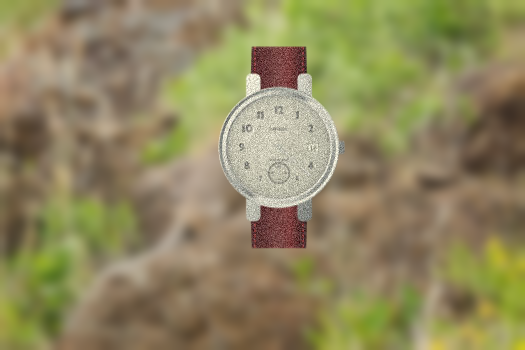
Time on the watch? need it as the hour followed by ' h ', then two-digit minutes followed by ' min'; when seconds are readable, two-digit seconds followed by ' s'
4 h 22 min
